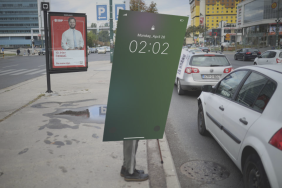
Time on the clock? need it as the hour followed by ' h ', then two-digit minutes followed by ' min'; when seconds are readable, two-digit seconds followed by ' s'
2 h 02 min
